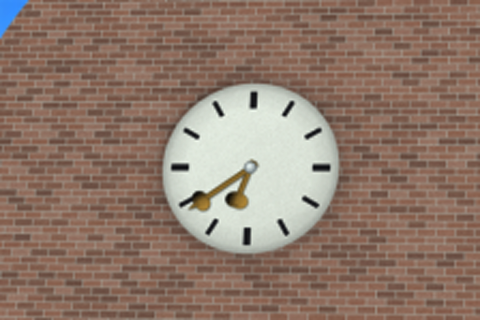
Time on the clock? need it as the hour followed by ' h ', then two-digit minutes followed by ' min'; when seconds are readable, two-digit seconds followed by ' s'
6 h 39 min
